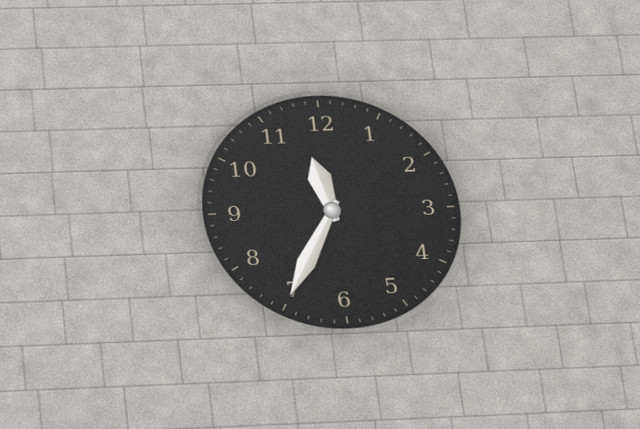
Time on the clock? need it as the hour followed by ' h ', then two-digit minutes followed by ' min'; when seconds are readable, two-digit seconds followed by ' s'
11 h 35 min
